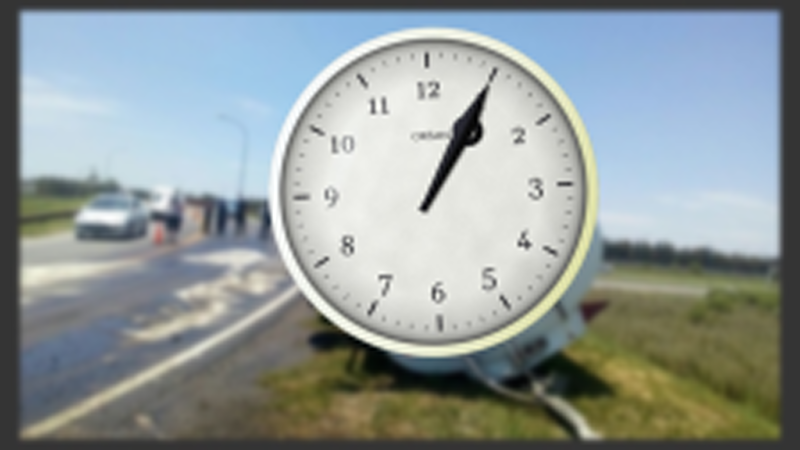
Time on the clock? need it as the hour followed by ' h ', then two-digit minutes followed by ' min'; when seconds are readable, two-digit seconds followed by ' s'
1 h 05 min
